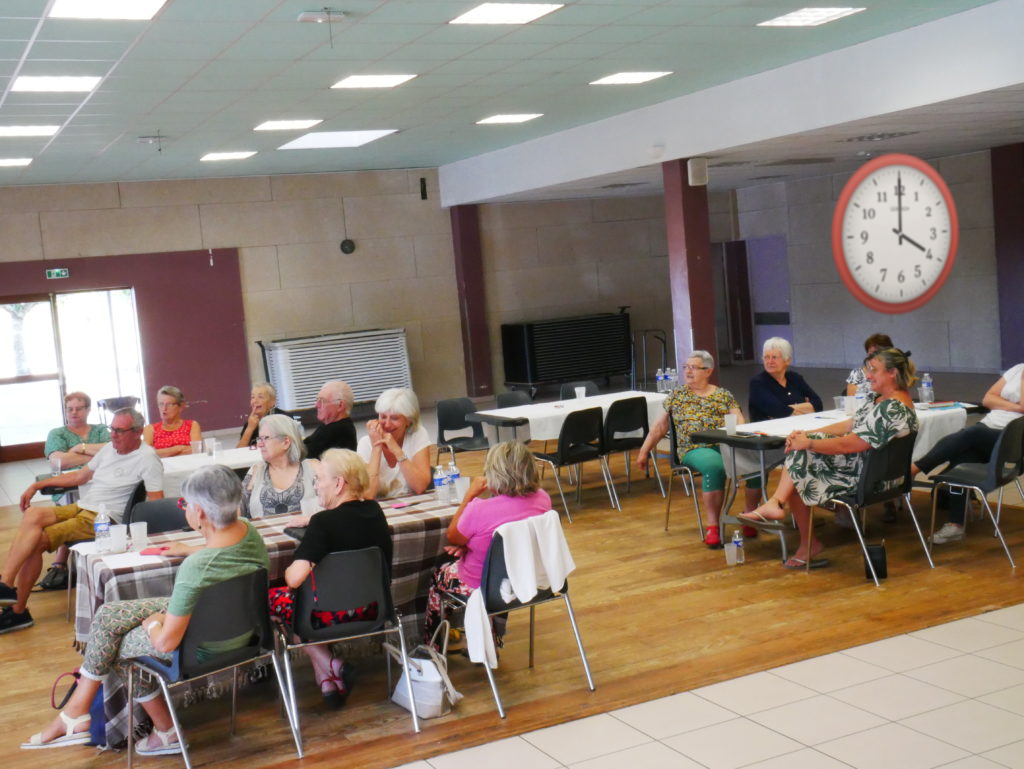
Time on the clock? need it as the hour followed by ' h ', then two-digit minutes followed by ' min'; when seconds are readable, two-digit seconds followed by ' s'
4 h 00 min
